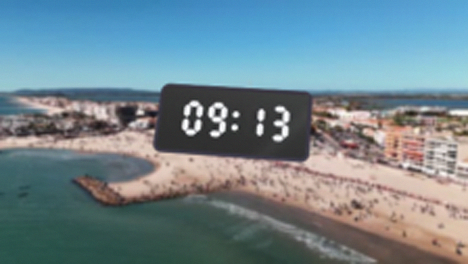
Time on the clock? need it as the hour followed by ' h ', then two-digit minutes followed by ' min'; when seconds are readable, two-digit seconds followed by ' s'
9 h 13 min
